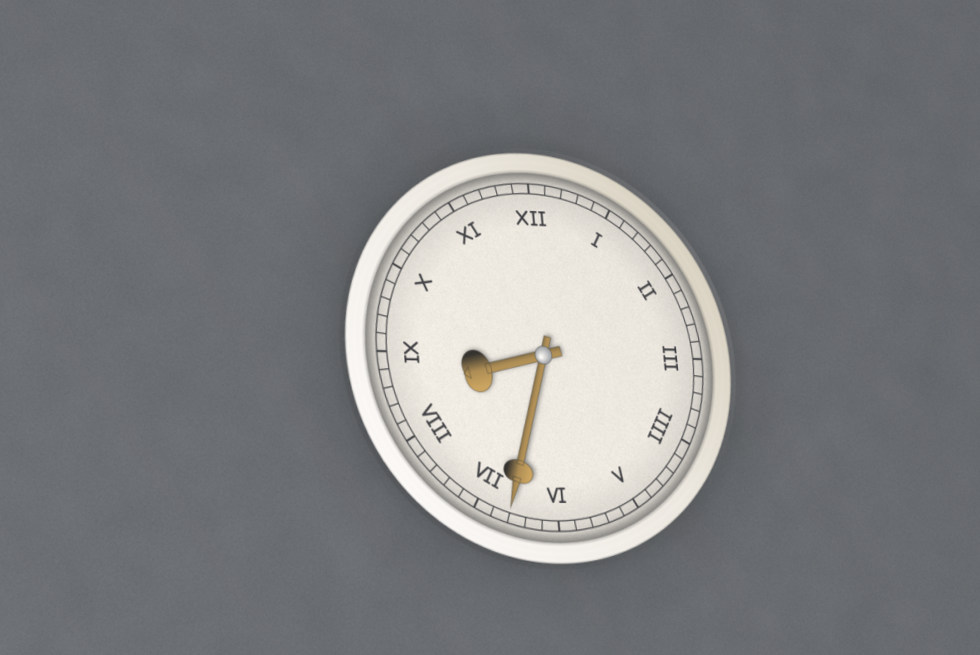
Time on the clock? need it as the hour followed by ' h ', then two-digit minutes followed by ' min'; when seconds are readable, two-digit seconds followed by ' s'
8 h 33 min
